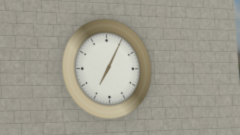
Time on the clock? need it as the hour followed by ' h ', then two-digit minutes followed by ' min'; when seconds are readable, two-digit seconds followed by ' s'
7 h 05 min
